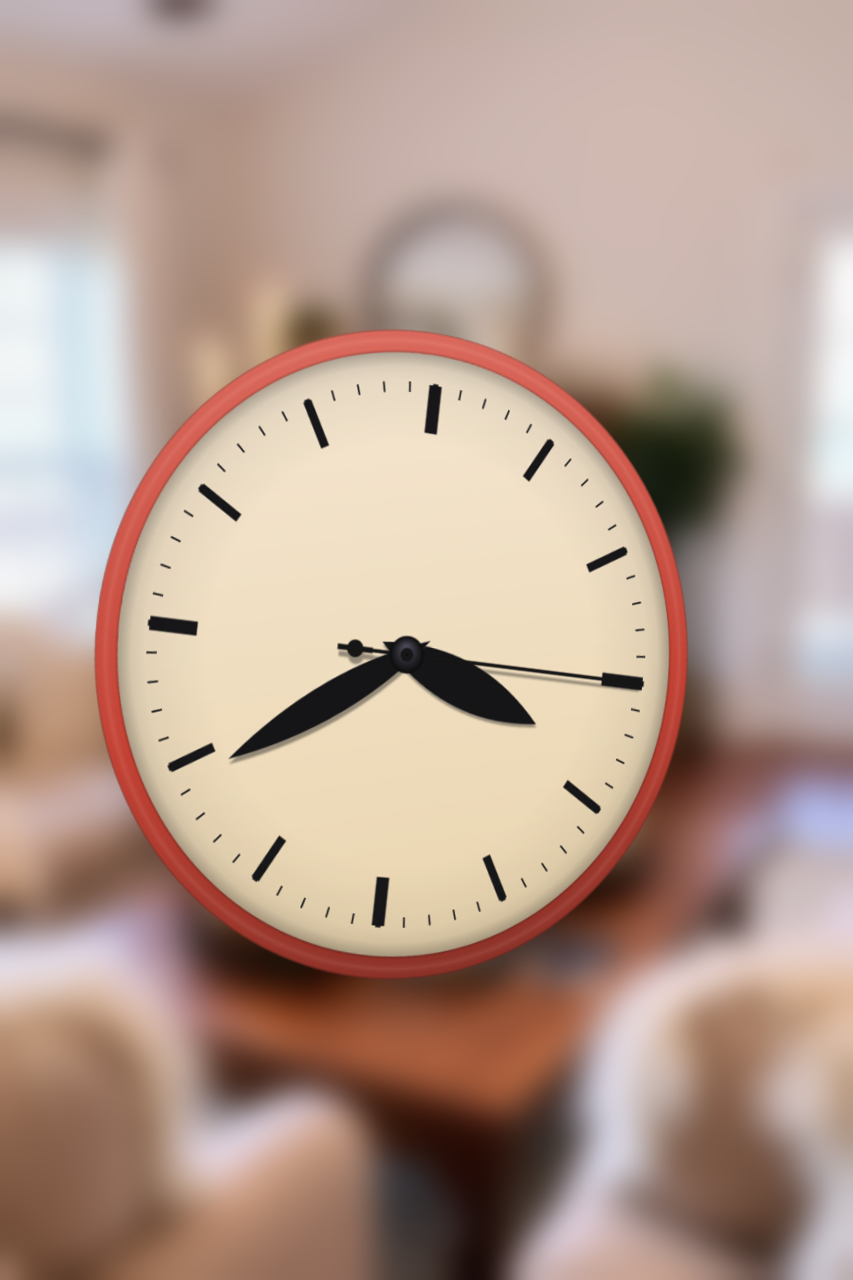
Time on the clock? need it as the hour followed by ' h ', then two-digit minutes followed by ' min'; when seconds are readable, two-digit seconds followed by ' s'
3 h 39 min 15 s
